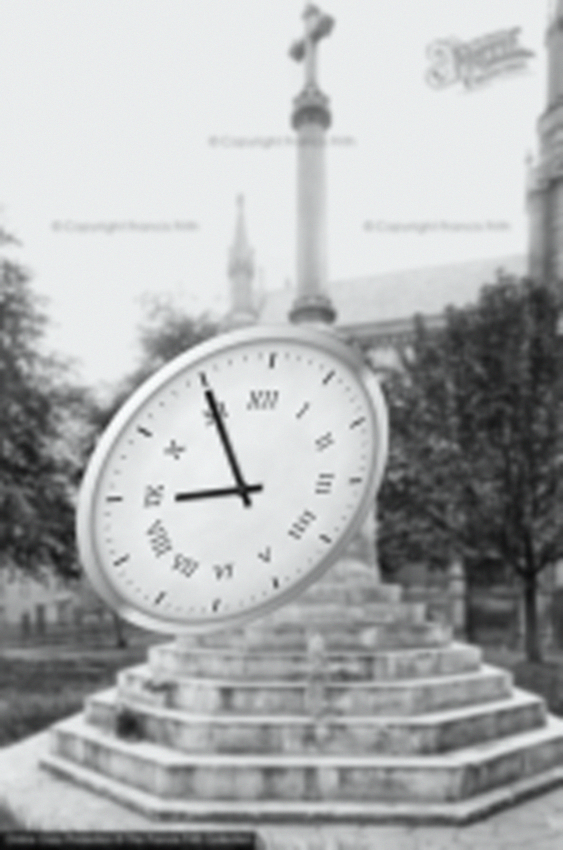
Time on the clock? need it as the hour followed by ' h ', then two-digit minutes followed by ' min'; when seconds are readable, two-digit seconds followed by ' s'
8 h 55 min
